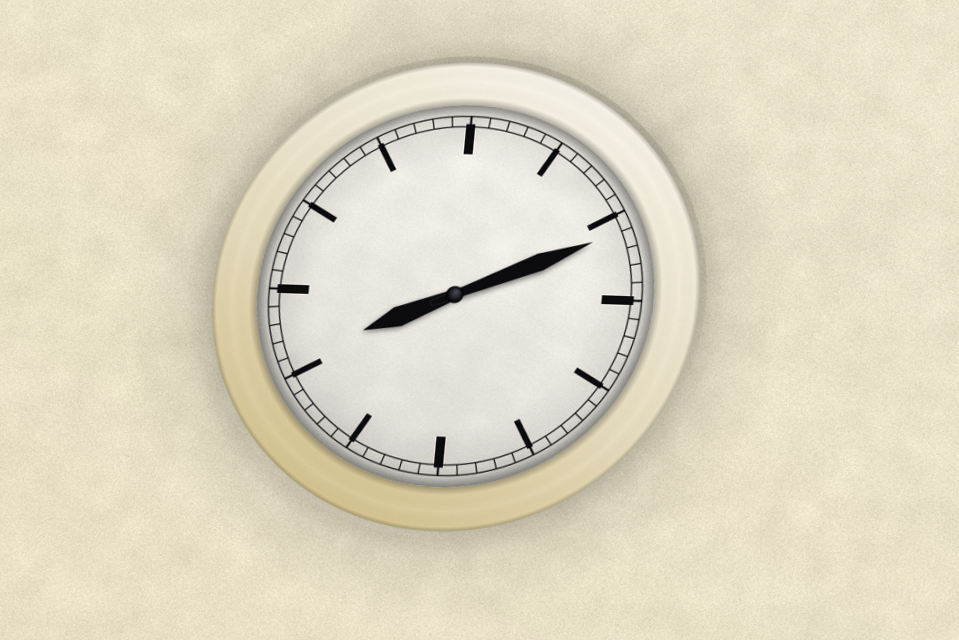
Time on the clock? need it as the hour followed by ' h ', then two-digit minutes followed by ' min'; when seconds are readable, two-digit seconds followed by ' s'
8 h 11 min
